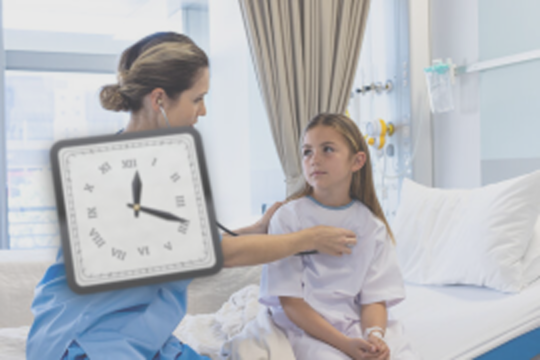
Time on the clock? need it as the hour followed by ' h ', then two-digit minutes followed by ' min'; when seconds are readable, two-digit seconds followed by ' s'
12 h 19 min
